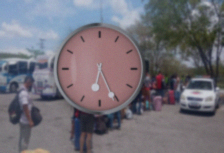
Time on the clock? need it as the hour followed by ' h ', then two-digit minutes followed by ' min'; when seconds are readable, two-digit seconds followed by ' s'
6 h 26 min
